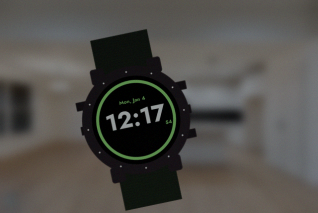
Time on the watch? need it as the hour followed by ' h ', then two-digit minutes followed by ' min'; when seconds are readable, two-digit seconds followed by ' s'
12 h 17 min
